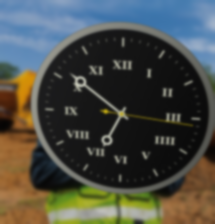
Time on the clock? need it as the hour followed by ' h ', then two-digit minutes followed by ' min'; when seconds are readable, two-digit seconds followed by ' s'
6 h 51 min 16 s
